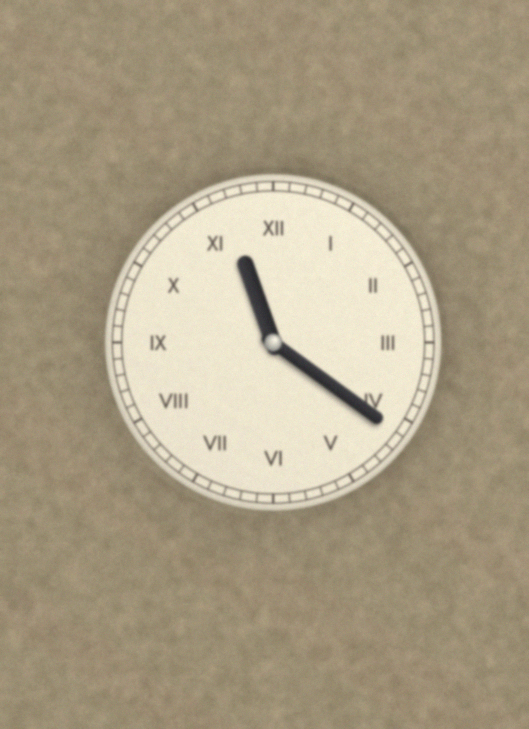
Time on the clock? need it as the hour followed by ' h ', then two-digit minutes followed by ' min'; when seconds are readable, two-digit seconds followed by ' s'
11 h 21 min
